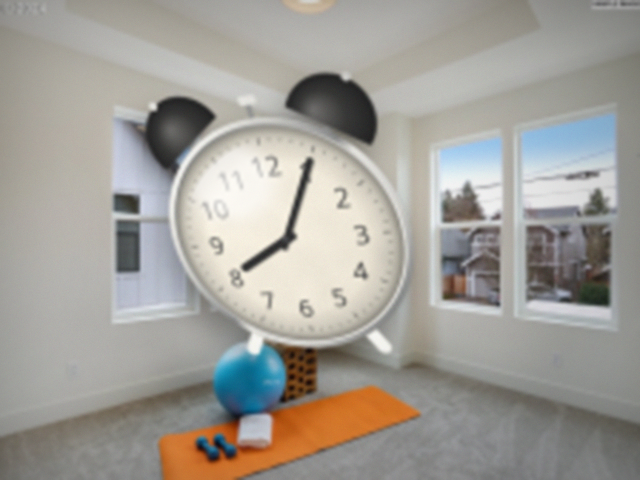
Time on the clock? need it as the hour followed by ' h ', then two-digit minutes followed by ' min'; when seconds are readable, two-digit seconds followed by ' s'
8 h 05 min
